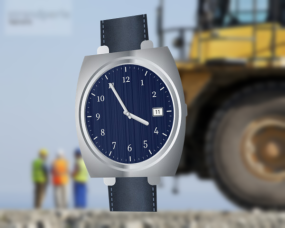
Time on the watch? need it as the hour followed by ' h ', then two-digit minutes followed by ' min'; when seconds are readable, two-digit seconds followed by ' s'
3 h 55 min
